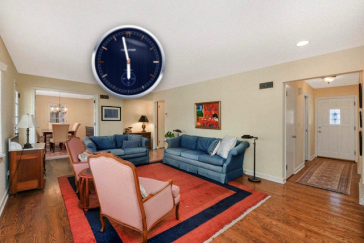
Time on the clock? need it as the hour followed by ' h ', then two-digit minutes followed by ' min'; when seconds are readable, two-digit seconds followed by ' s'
5 h 58 min
